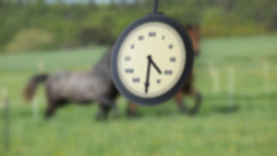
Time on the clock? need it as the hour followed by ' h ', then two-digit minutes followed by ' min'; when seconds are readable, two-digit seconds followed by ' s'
4 h 30 min
